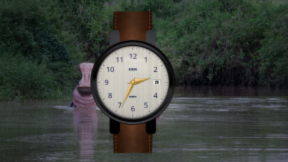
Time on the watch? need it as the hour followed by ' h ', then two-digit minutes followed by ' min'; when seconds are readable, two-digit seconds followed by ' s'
2 h 34 min
